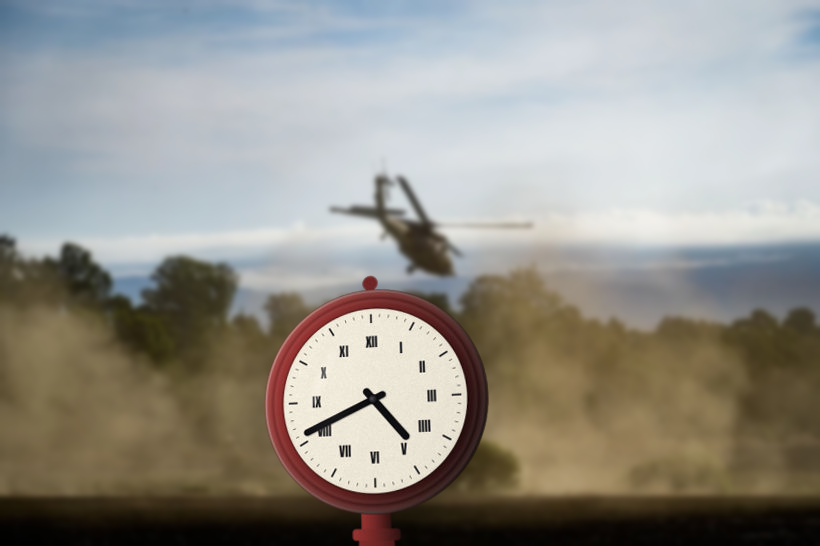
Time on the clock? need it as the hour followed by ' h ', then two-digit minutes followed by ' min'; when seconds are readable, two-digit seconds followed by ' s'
4 h 41 min
